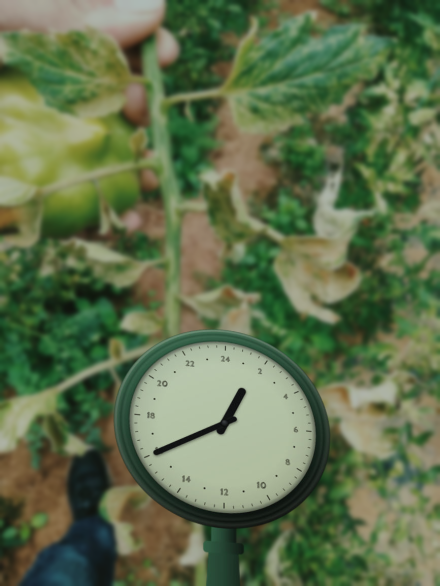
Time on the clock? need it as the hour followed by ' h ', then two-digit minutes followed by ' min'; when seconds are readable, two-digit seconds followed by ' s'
1 h 40 min
